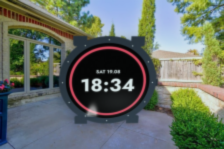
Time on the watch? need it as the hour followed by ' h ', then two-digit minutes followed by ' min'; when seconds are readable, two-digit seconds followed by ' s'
18 h 34 min
